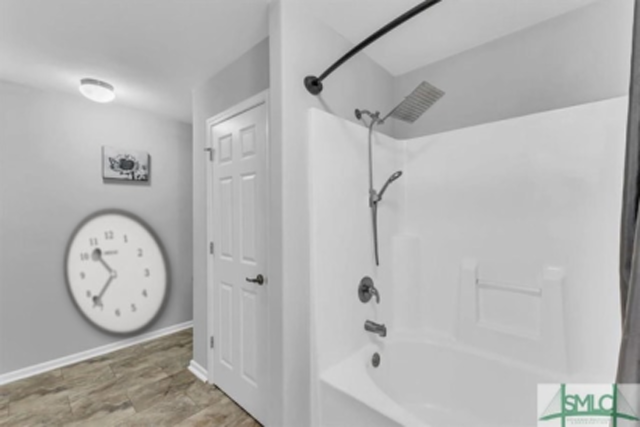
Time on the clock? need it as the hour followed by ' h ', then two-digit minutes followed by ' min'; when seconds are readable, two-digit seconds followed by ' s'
10 h 37 min
